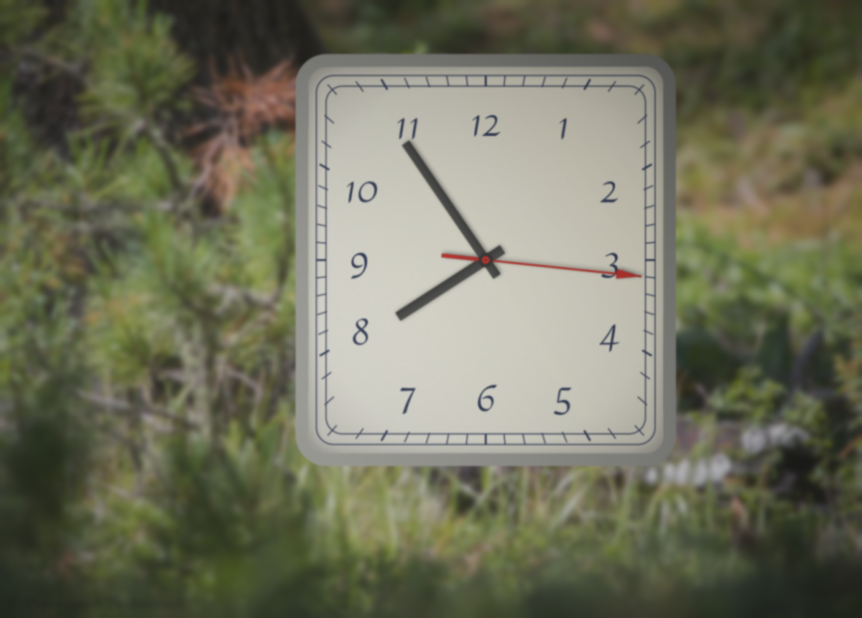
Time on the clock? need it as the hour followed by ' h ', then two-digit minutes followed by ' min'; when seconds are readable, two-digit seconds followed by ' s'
7 h 54 min 16 s
